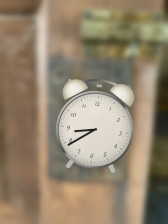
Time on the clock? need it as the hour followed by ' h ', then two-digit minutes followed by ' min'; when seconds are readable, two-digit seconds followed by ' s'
8 h 39 min
